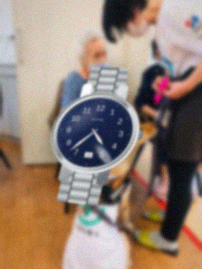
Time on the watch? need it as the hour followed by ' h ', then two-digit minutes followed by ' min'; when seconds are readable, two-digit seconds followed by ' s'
4 h 37 min
